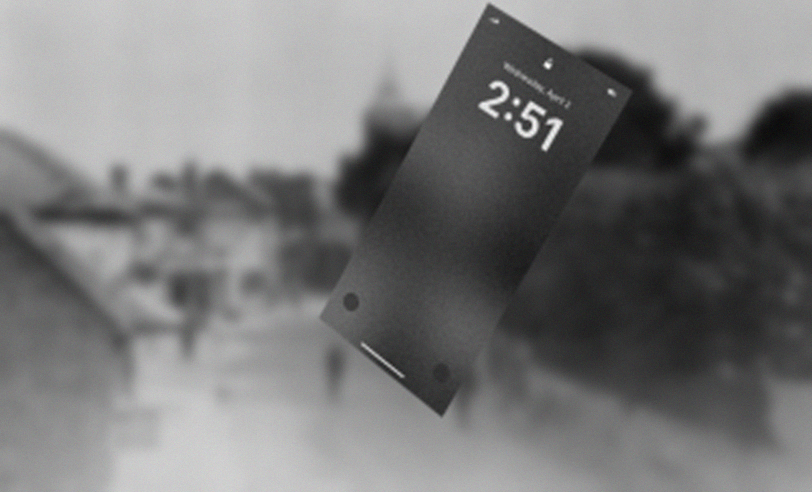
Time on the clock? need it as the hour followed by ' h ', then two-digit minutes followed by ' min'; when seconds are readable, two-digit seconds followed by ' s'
2 h 51 min
